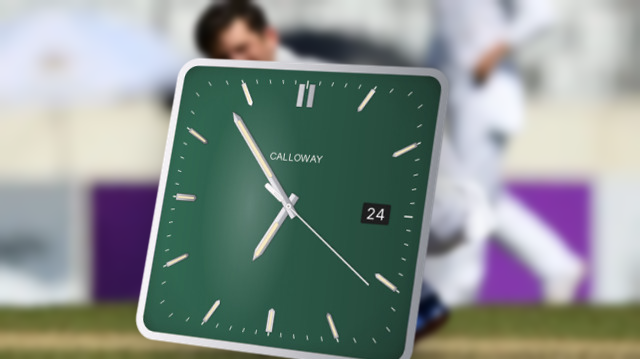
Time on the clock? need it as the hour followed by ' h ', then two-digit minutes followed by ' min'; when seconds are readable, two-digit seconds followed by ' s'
6 h 53 min 21 s
